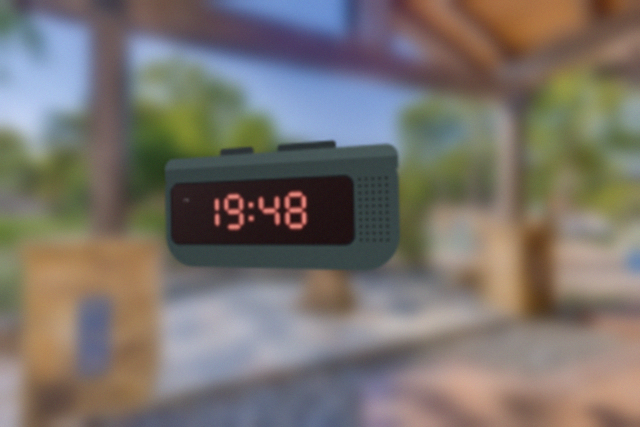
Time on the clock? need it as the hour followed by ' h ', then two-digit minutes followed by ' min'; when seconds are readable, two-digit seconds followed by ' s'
19 h 48 min
